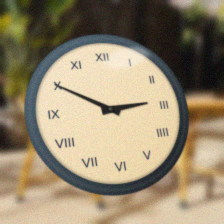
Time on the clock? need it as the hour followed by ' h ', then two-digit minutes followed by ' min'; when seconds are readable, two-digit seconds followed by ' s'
2 h 50 min
